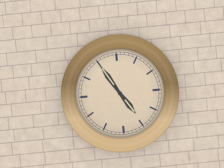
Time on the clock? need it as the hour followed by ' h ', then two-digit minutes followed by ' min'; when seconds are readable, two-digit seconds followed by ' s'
4 h 55 min
